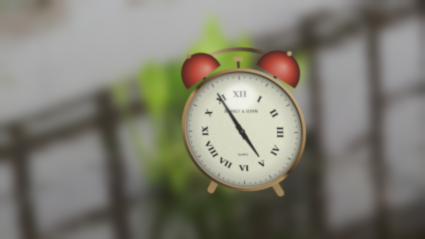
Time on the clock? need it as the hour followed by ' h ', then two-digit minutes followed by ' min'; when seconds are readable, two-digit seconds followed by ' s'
4 h 55 min
